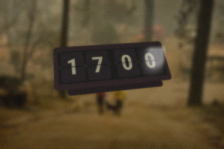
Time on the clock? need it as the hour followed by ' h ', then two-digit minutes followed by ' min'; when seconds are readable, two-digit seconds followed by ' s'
17 h 00 min
